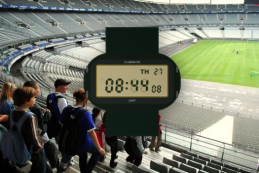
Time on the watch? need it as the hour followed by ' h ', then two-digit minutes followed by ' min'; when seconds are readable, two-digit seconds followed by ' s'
8 h 44 min 08 s
